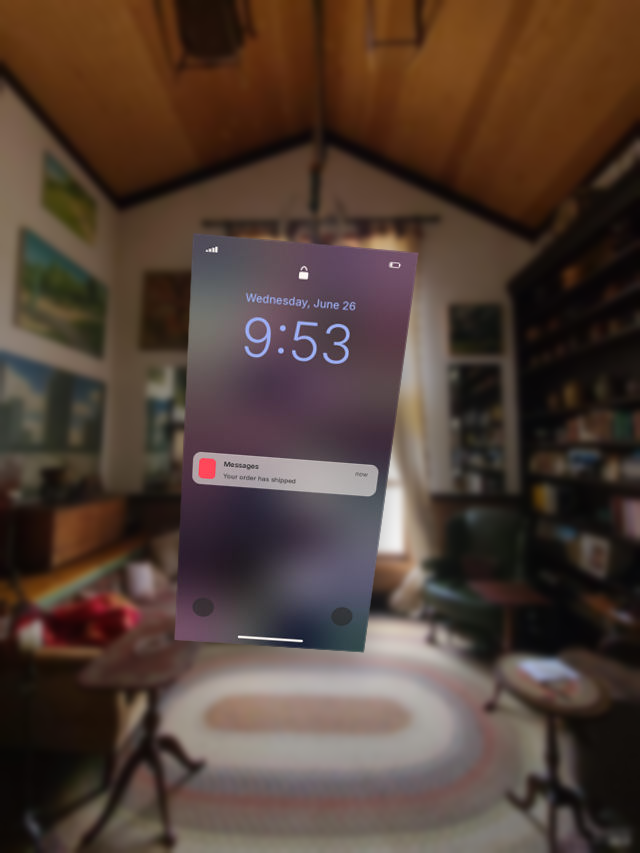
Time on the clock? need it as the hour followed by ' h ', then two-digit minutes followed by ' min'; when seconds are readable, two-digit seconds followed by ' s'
9 h 53 min
